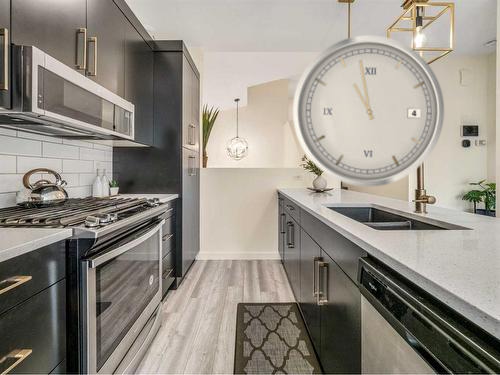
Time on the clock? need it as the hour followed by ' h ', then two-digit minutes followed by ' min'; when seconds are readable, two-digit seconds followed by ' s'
10 h 58 min
